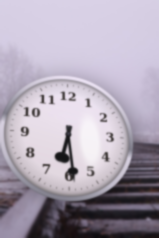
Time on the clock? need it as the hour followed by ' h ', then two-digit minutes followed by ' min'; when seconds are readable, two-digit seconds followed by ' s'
6 h 29 min
